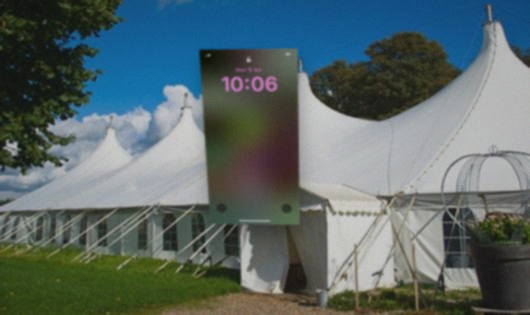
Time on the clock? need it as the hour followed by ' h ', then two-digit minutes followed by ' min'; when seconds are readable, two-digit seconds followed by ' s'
10 h 06 min
